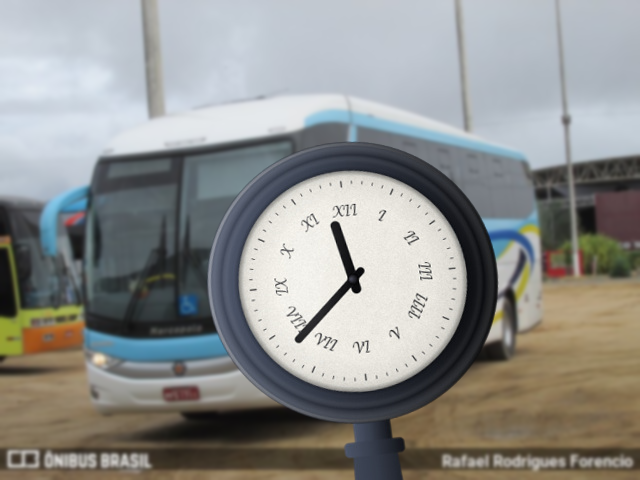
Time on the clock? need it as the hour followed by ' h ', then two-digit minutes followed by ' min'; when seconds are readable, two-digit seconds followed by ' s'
11 h 38 min
